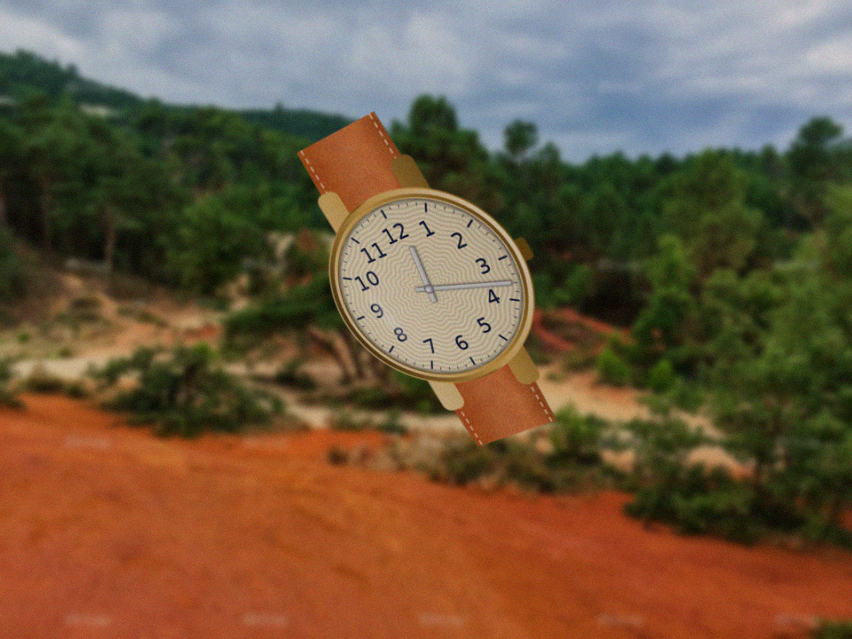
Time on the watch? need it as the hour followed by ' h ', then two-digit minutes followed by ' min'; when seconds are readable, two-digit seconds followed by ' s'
12 h 18 min
